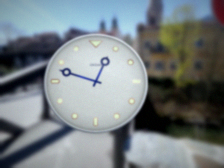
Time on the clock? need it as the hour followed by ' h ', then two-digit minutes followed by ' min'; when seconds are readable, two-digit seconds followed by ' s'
12 h 48 min
